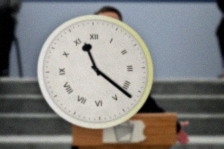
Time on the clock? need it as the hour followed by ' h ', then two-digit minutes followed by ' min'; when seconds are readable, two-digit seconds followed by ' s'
11 h 22 min
